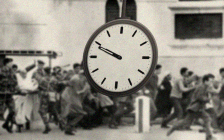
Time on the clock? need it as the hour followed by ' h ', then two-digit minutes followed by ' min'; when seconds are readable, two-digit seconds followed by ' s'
9 h 49 min
